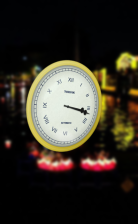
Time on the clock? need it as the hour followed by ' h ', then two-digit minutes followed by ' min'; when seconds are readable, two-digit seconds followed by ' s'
3 h 17 min
